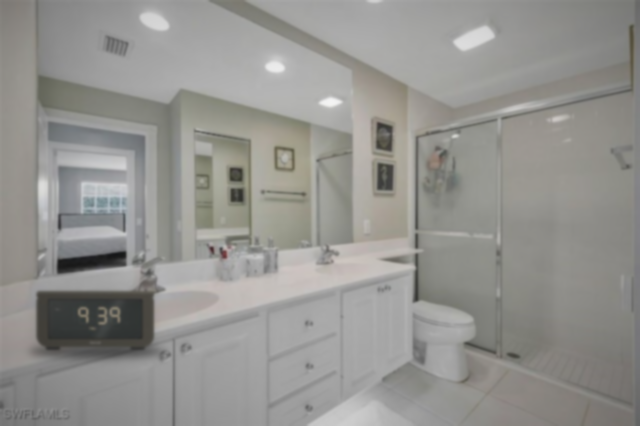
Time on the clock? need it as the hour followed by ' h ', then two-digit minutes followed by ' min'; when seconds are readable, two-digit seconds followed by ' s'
9 h 39 min
